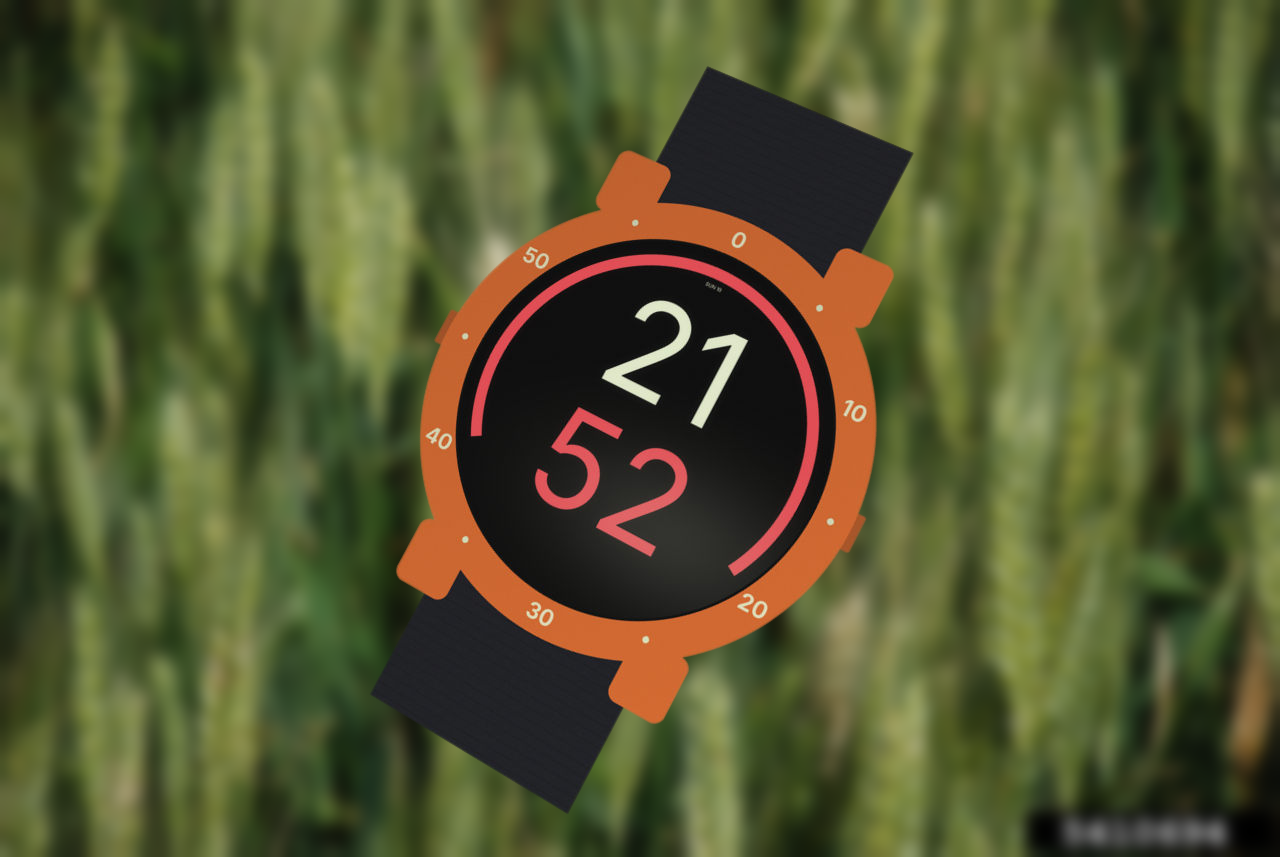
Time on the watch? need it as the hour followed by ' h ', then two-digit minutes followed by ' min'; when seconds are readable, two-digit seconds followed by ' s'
21 h 52 min
